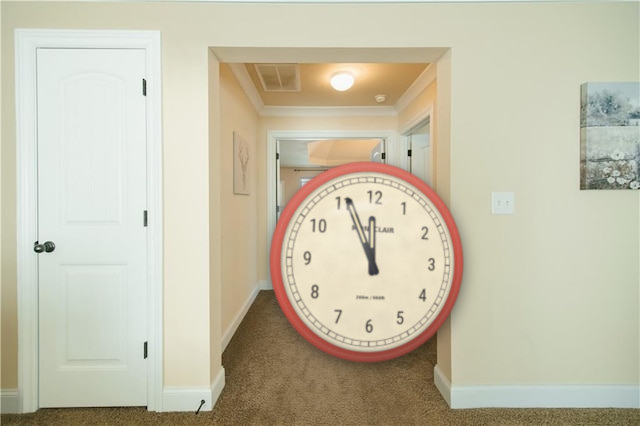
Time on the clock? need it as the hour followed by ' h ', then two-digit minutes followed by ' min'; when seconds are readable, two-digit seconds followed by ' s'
11 h 56 min
